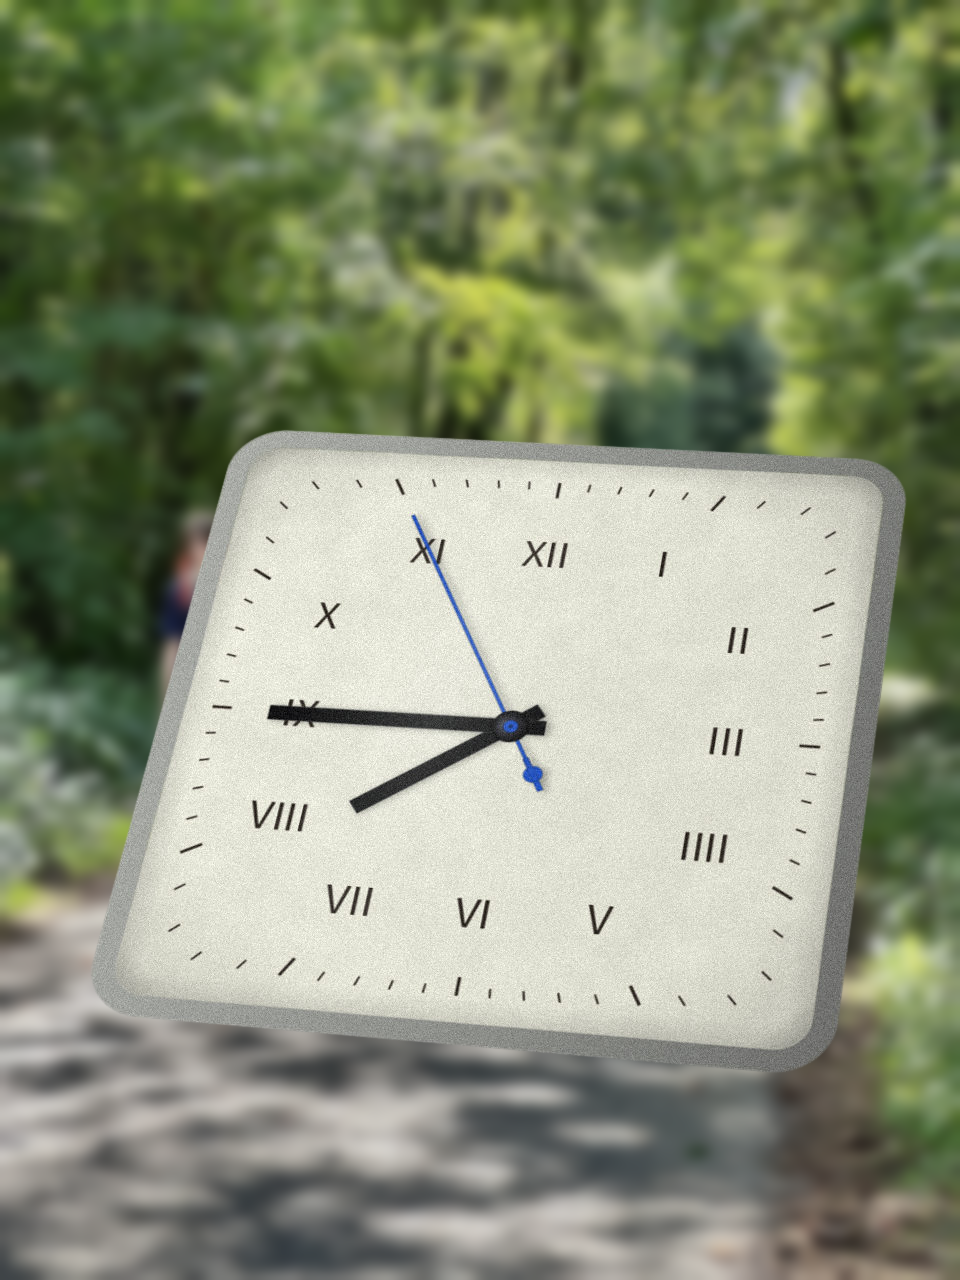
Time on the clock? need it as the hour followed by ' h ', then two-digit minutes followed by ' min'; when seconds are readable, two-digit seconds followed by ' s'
7 h 44 min 55 s
